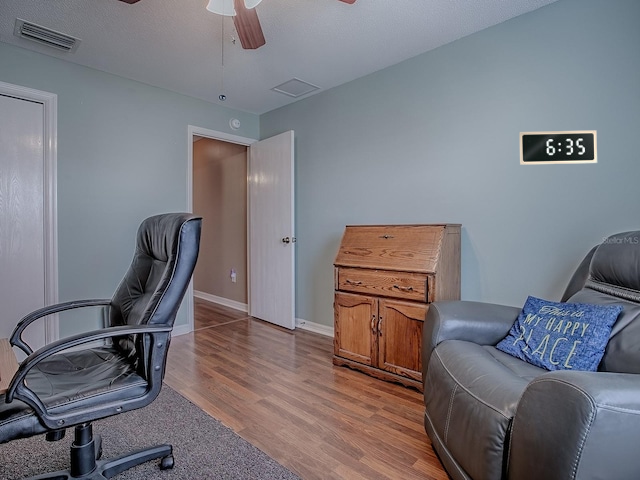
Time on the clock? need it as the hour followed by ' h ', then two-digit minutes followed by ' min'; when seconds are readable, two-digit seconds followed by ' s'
6 h 35 min
